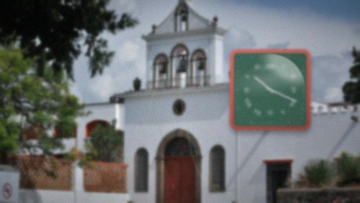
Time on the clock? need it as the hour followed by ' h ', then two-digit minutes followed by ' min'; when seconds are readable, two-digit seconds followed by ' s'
10 h 19 min
